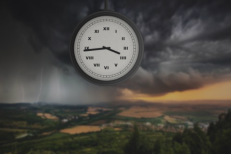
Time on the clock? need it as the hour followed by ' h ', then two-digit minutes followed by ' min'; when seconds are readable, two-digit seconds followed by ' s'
3 h 44 min
